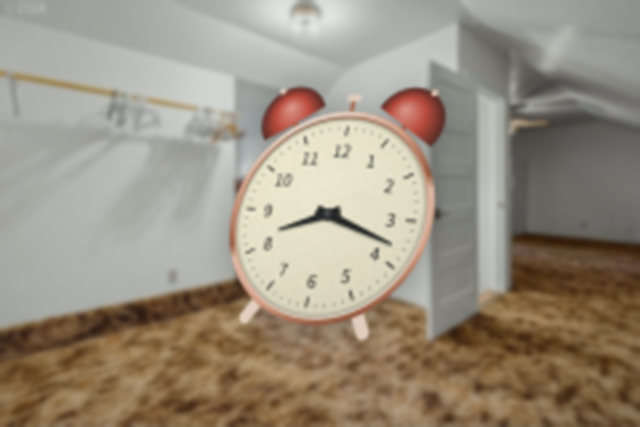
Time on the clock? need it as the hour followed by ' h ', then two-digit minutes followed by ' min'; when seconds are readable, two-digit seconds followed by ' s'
8 h 18 min
